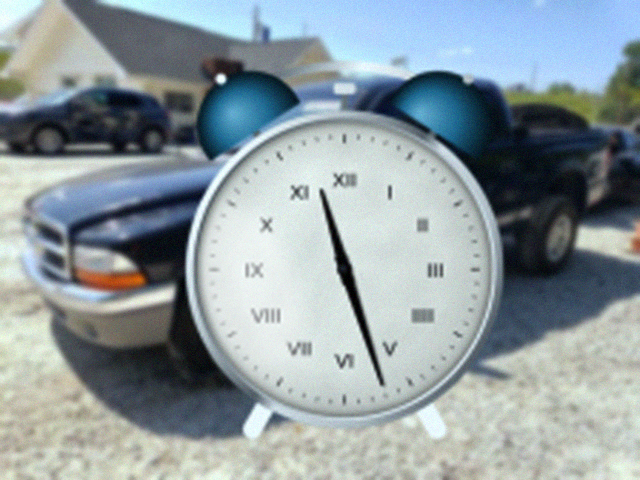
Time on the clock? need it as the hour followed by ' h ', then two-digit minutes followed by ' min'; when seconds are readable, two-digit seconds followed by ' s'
11 h 27 min
